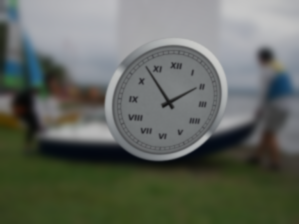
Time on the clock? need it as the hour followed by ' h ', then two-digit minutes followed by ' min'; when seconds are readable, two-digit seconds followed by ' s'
1 h 53 min
